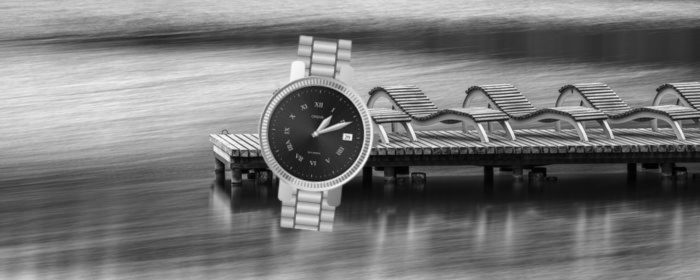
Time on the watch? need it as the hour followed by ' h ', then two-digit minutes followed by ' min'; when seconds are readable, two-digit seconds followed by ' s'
1 h 11 min
